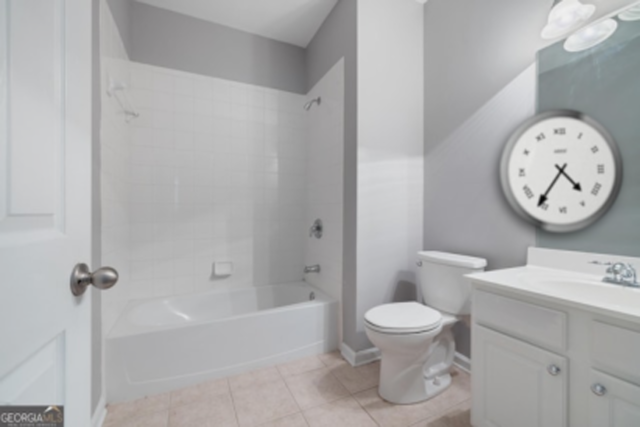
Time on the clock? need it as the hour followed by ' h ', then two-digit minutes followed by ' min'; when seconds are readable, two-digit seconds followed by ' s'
4 h 36 min
